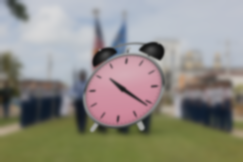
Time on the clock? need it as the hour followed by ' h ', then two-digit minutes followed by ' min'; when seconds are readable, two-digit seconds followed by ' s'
10 h 21 min
